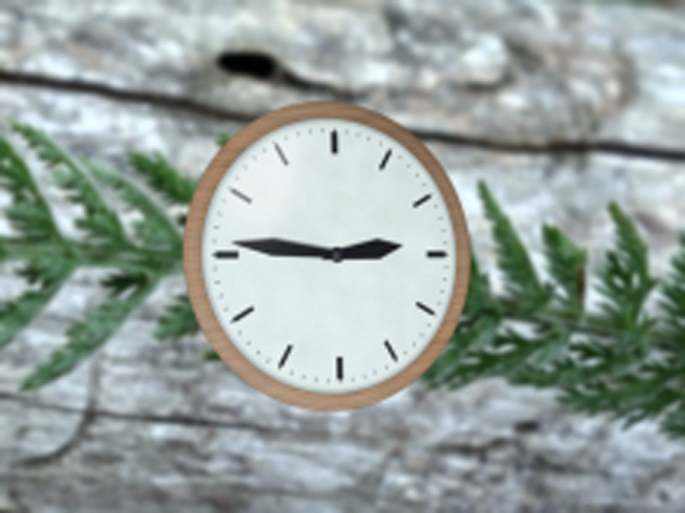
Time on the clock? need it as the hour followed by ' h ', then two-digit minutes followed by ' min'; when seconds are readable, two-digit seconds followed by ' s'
2 h 46 min
